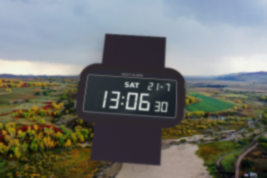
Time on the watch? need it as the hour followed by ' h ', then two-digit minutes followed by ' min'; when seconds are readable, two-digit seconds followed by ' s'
13 h 06 min 30 s
